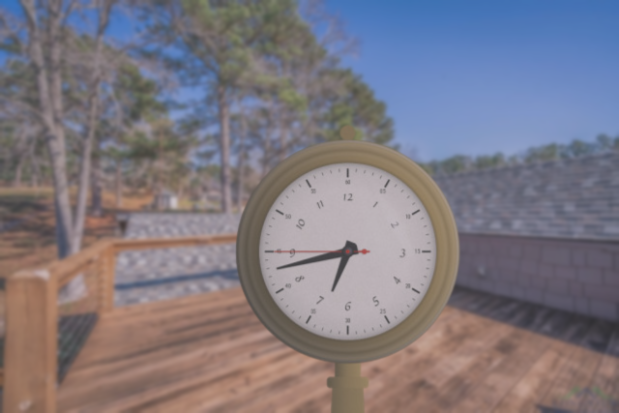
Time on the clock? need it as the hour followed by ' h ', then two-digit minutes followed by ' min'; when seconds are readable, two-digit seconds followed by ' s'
6 h 42 min 45 s
